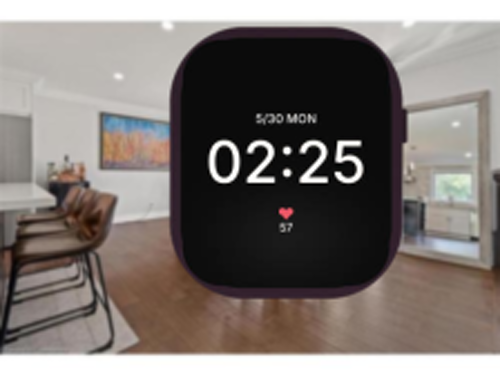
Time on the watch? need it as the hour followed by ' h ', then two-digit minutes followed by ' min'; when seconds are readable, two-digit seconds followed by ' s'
2 h 25 min
